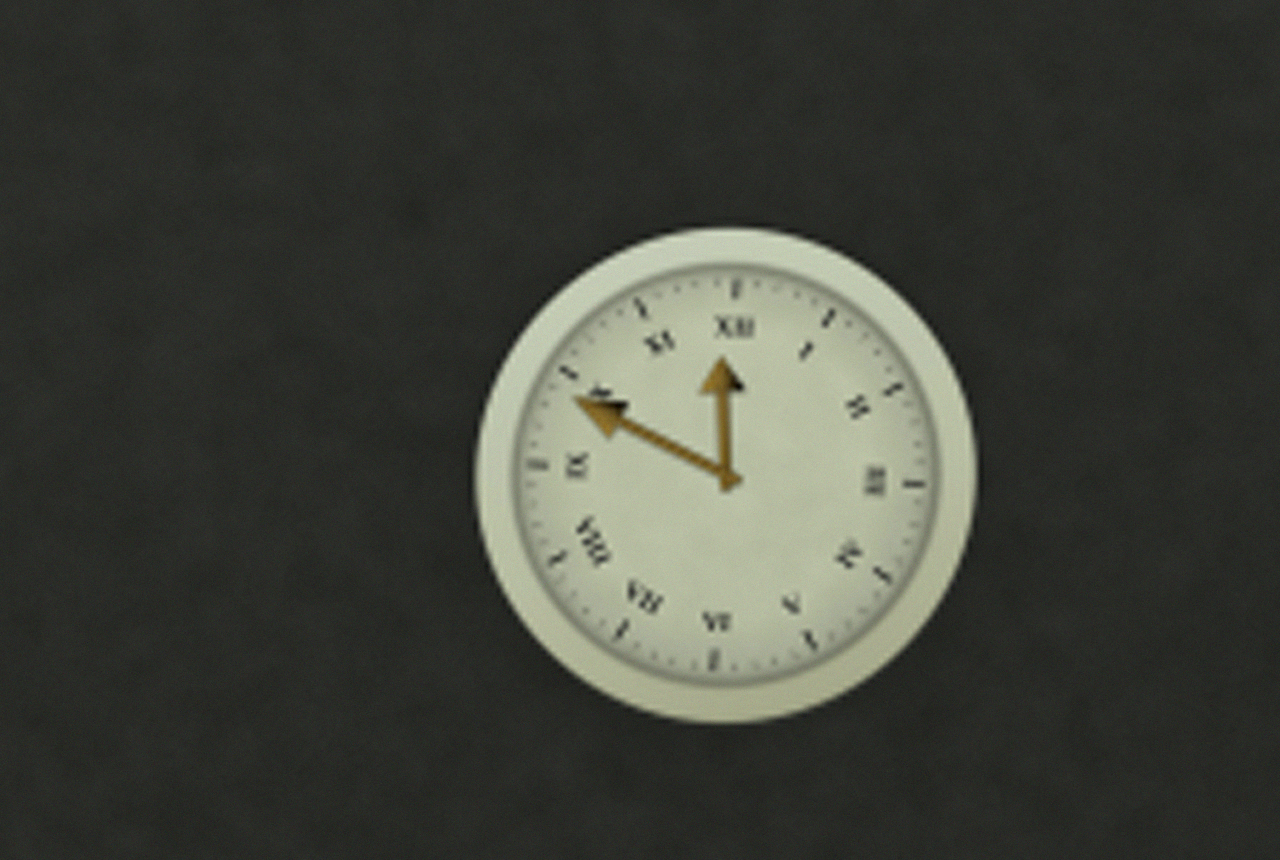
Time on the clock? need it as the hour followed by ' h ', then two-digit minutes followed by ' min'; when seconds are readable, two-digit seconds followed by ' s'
11 h 49 min
